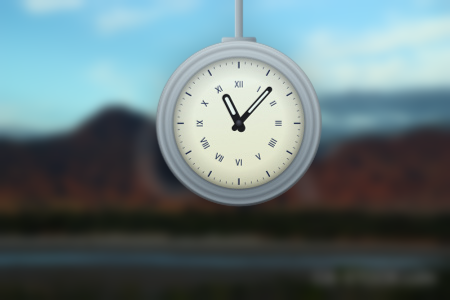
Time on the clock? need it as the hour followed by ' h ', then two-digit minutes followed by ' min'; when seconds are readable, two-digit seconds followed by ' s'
11 h 07 min
